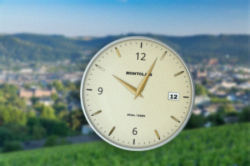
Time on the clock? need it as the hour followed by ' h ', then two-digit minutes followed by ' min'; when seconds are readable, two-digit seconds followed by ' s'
10 h 04 min
